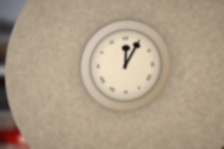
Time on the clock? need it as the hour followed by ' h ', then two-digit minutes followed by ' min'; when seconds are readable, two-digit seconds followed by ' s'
12 h 05 min
